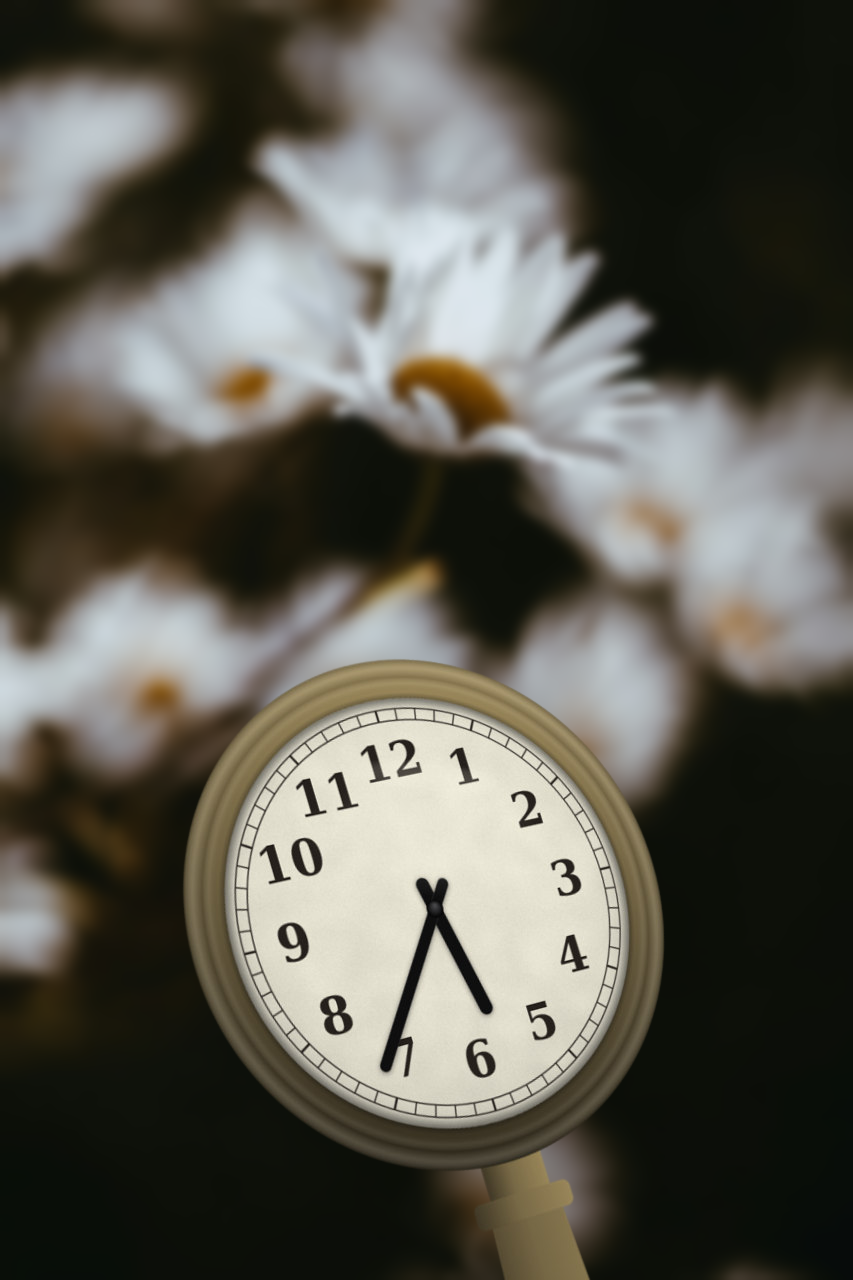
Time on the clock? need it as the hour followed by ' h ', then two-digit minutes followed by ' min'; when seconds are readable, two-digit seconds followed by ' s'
5 h 36 min
